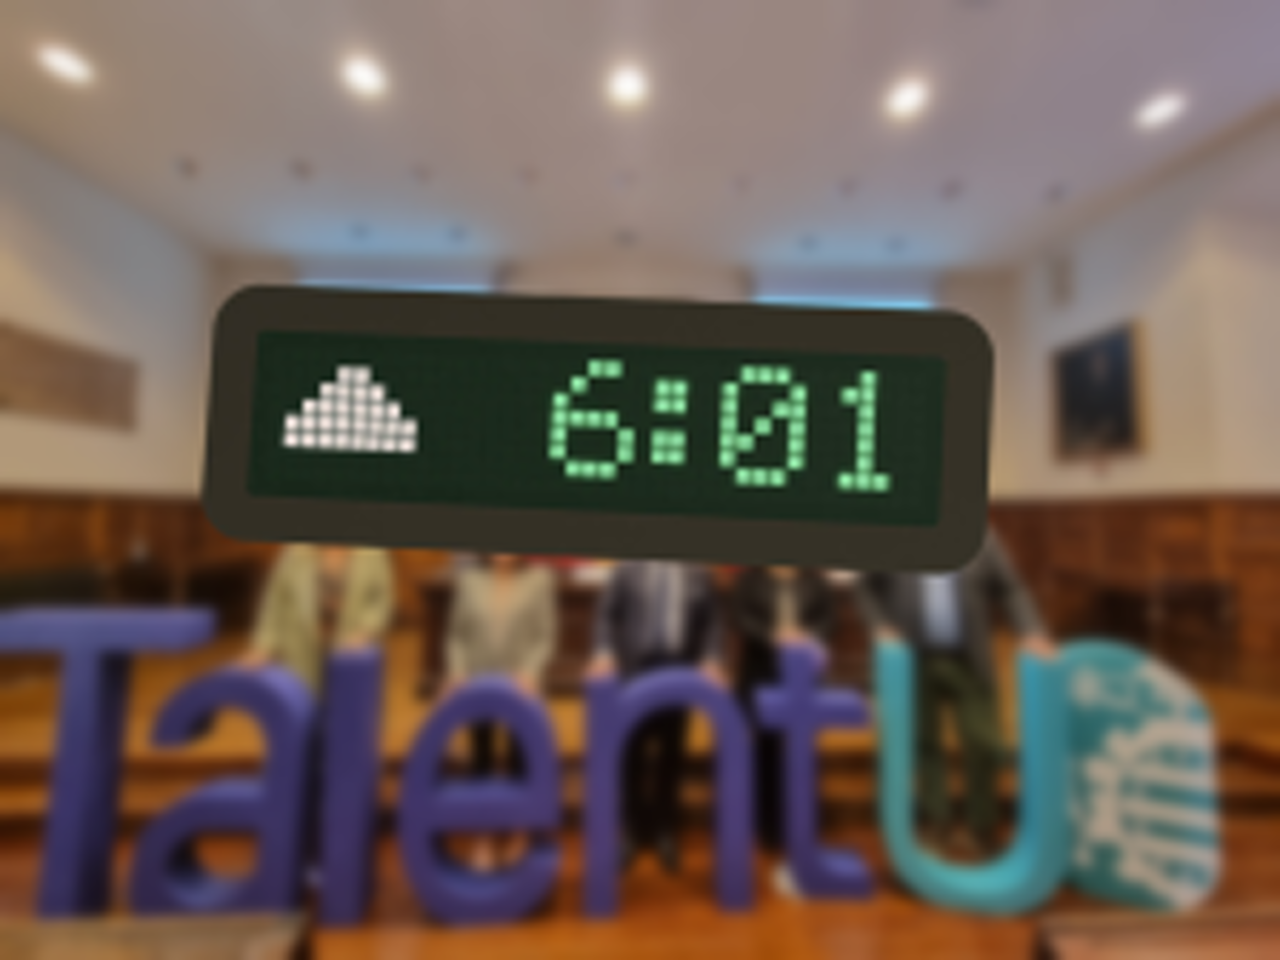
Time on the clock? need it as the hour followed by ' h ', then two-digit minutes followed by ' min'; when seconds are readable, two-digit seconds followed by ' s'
6 h 01 min
